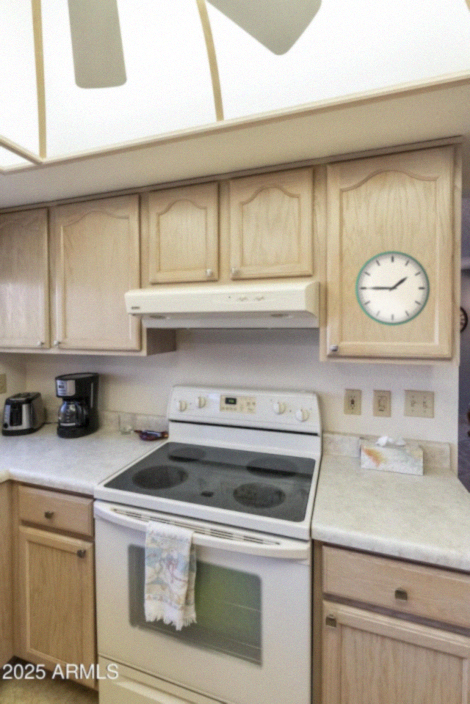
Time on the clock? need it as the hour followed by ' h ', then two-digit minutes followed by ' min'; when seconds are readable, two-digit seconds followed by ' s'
1 h 45 min
